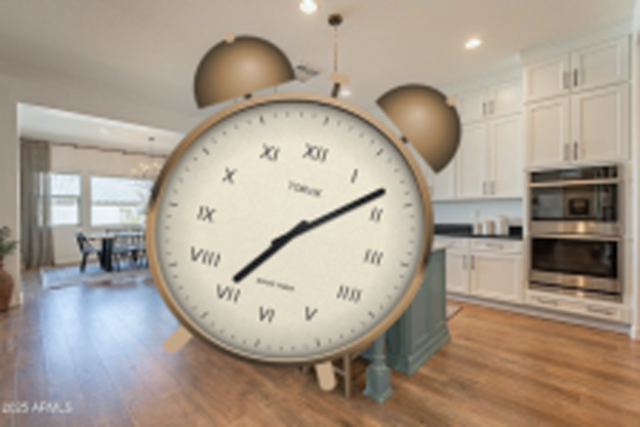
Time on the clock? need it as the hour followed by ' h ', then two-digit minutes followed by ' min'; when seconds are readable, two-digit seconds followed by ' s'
7 h 08 min
